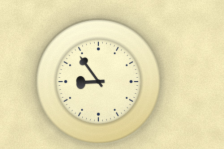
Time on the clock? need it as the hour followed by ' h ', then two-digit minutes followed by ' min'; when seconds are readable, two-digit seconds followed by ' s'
8 h 54 min
